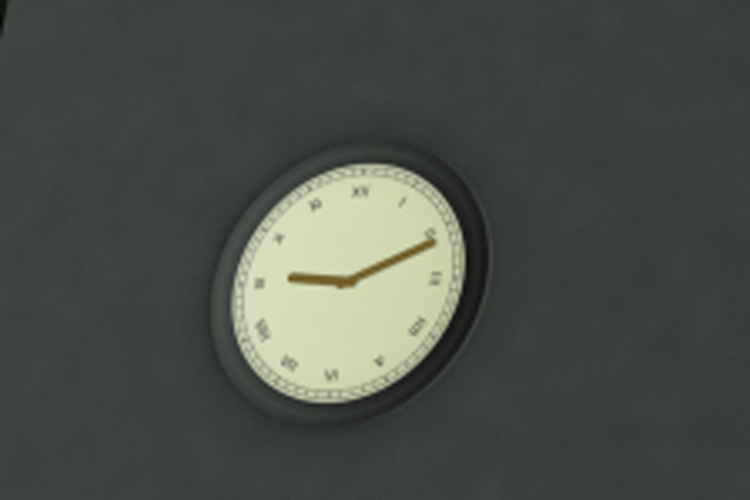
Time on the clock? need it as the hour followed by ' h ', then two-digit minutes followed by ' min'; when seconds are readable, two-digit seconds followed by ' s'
9 h 11 min
